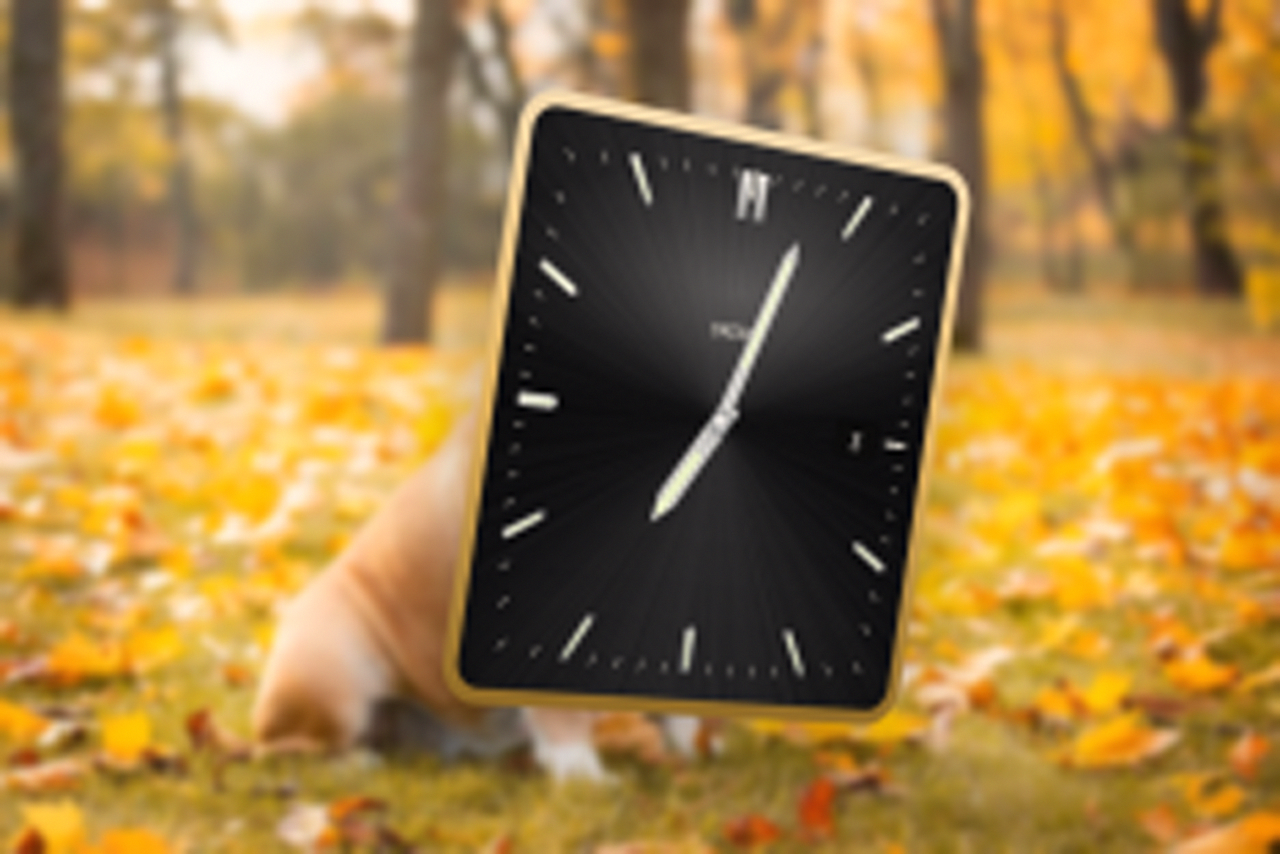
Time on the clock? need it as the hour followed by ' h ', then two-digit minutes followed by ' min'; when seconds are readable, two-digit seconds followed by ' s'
7 h 03 min
